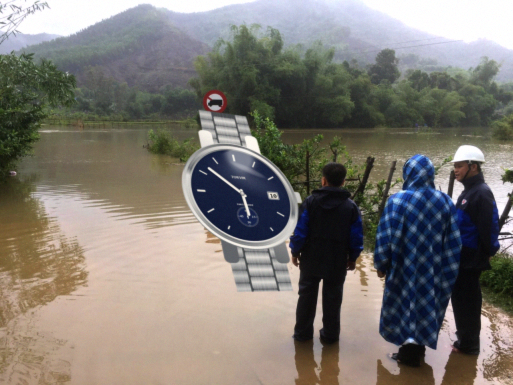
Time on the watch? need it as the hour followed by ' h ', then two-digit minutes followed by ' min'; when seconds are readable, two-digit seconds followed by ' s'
5 h 52 min
